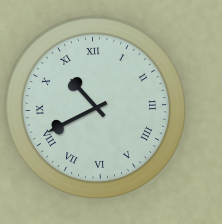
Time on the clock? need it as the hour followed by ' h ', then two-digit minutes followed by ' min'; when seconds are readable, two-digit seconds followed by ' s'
10 h 41 min
